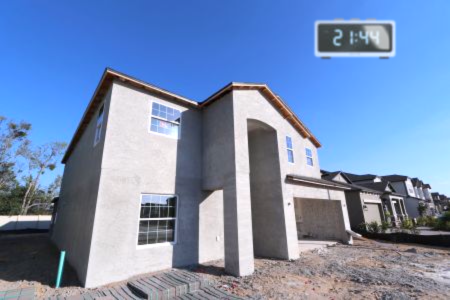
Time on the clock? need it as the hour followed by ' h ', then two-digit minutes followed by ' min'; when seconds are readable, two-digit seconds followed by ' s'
21 h 44 min
